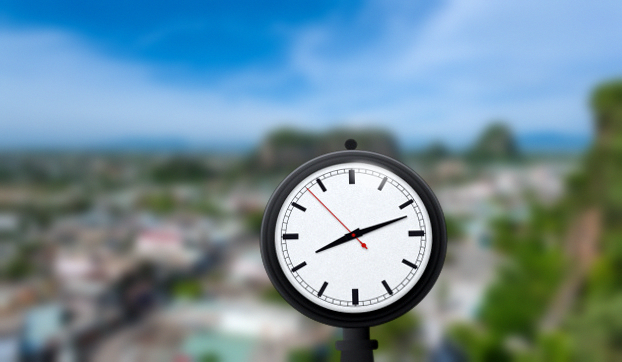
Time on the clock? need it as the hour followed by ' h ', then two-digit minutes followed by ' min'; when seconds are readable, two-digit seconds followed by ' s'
8 h 11 min 53 s
